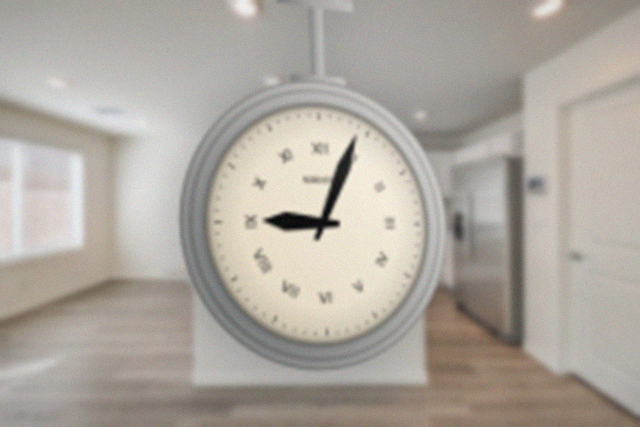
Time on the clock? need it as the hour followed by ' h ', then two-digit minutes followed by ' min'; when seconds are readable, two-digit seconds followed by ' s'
9 h 04 min
